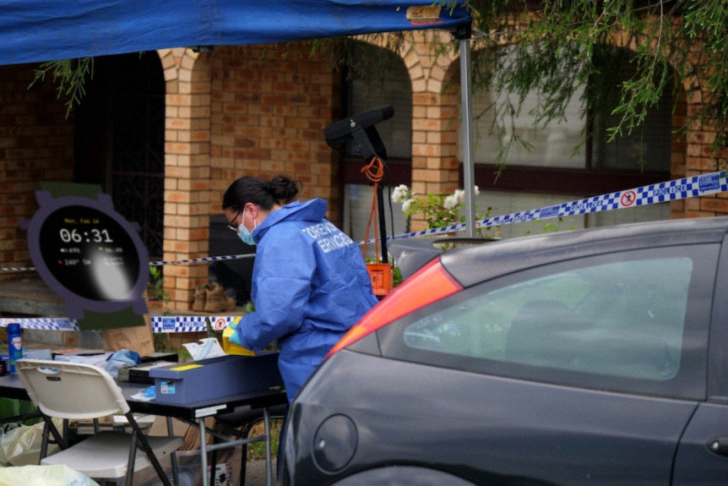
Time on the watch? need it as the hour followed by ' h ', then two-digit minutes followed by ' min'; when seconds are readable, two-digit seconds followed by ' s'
6 h 31 min
